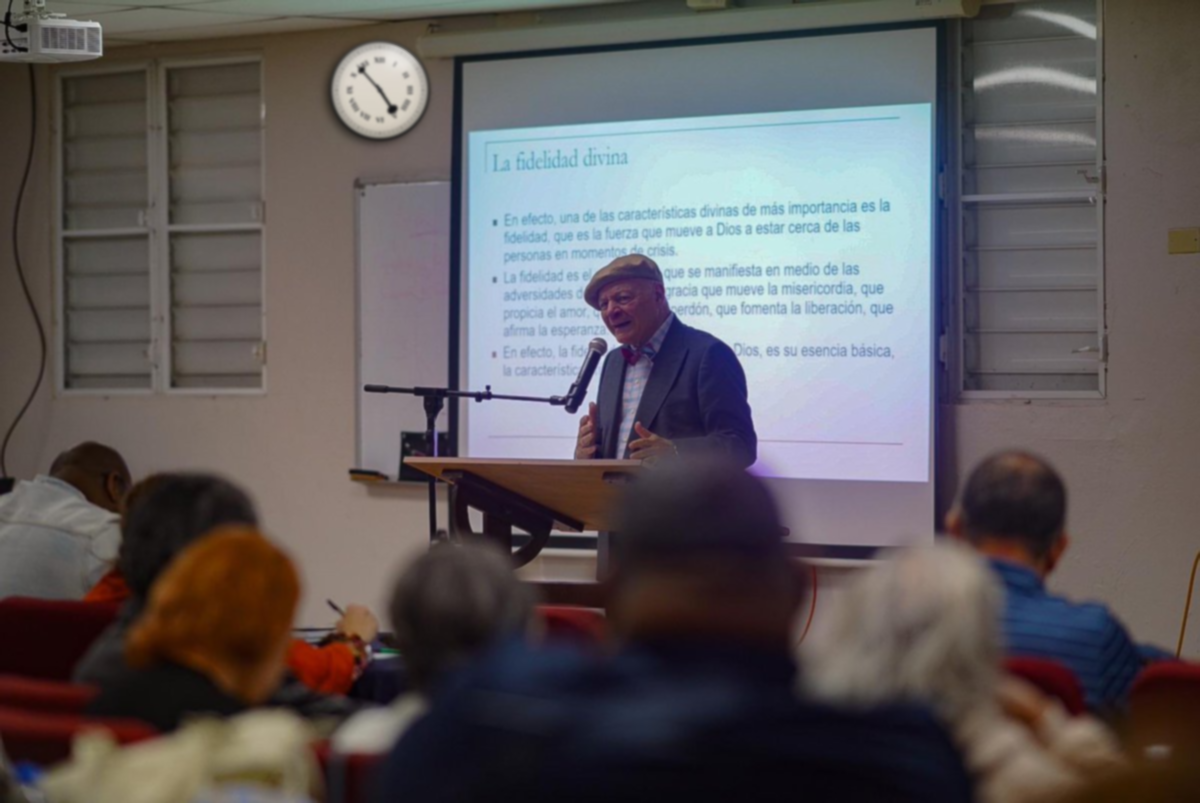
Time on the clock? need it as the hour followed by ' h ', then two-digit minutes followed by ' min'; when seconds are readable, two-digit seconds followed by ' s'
4 h 53 min
